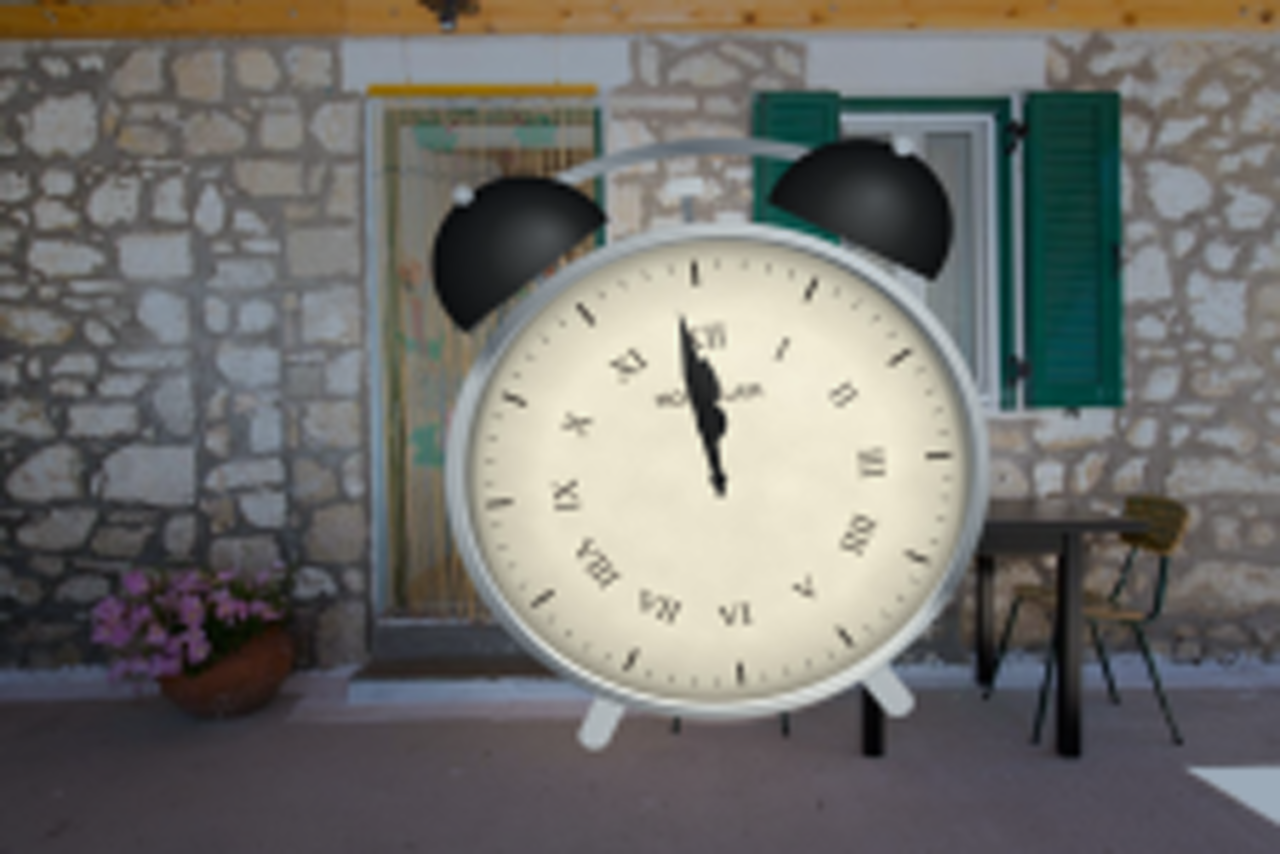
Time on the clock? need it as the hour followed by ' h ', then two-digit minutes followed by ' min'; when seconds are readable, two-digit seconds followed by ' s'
11 h 59 min
